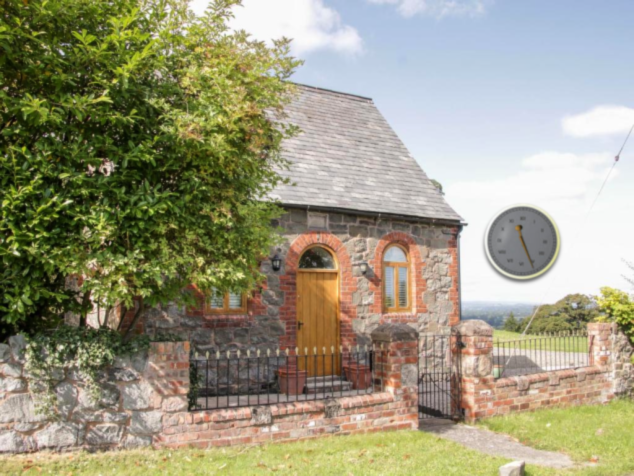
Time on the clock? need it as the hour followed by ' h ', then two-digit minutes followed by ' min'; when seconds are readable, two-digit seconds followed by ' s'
11 h 26 min
